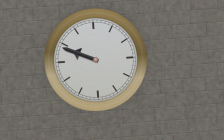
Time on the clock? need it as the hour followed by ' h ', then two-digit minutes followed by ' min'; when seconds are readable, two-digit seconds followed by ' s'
9 h 49 min
